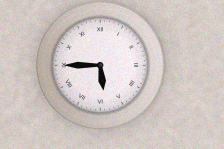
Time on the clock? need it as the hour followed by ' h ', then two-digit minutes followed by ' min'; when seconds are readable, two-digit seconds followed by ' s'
5 h 45 min
